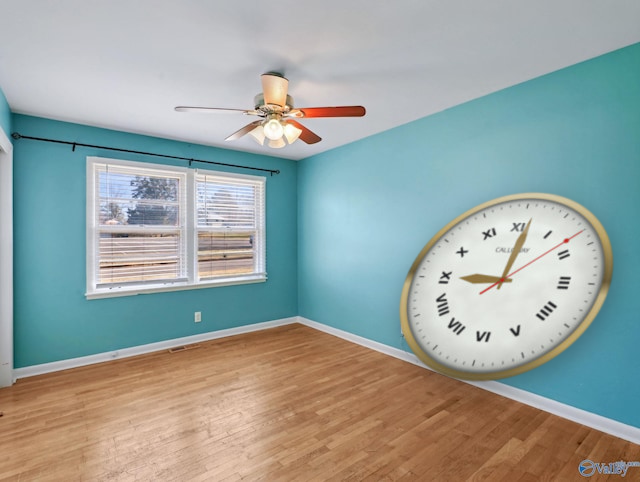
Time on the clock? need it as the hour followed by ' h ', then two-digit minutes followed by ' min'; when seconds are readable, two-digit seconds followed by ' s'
9 h 01 min 08 s
